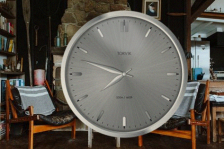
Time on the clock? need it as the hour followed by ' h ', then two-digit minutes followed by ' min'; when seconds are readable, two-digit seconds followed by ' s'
7 h 48 min
